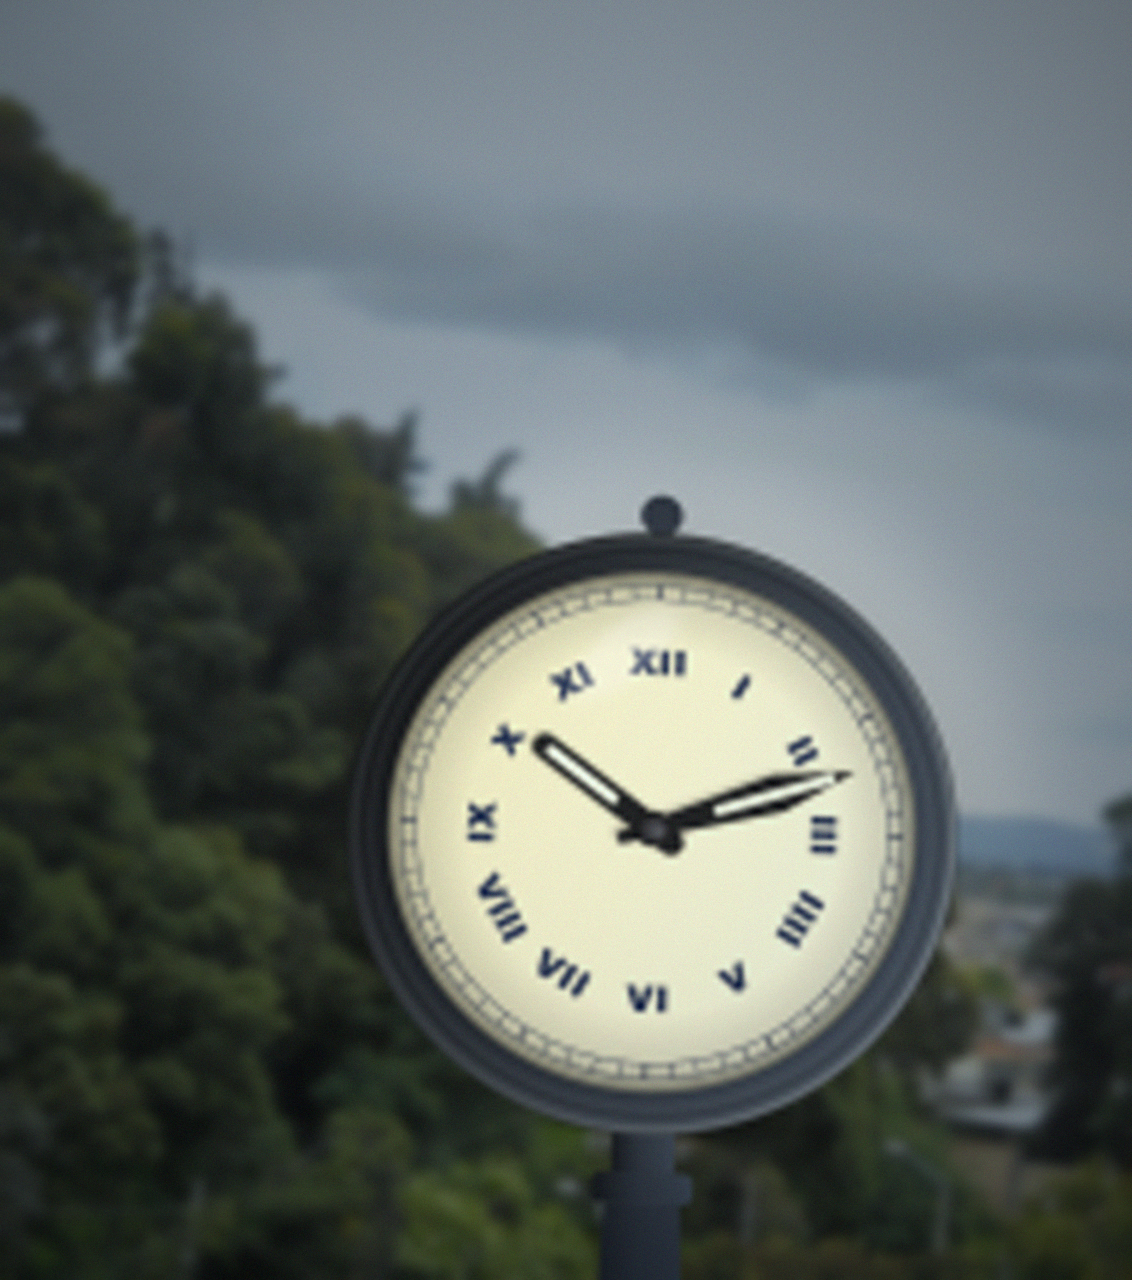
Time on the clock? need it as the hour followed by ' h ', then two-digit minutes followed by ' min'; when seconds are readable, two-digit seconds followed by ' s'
10 h 12 min
